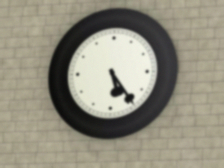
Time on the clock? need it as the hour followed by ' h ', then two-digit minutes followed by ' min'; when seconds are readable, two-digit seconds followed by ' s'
5 h 24 min
